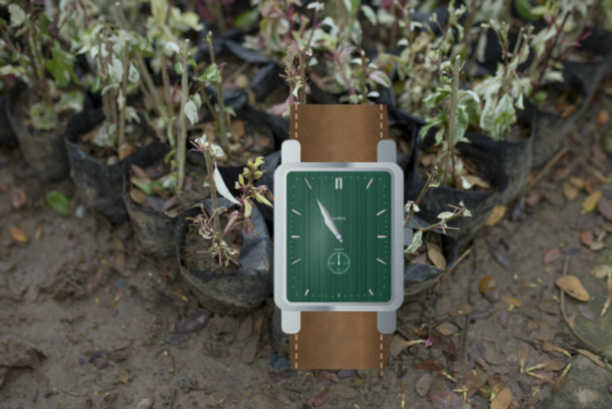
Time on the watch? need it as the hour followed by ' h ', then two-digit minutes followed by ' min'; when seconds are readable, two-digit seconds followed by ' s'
10 h 55 min
